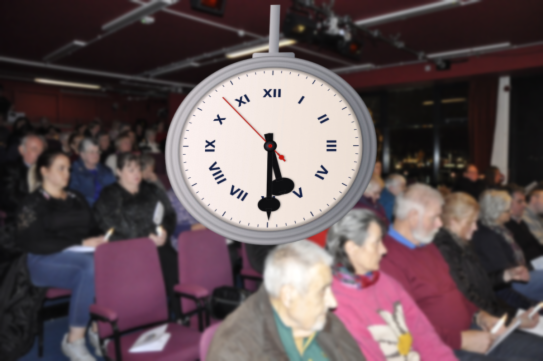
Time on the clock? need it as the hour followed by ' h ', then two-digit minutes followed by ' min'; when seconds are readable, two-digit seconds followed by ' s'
5 h 29 min 53 s
